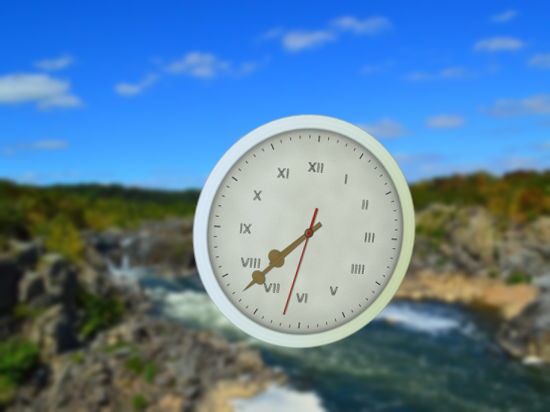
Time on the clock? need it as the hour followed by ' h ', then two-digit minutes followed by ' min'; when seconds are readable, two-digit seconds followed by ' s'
7 h 37 min 32 s
